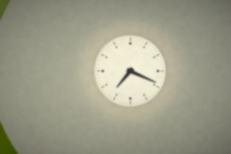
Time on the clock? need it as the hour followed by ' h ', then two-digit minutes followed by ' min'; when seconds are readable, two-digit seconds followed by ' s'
7 h 19 min
